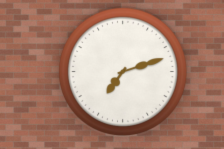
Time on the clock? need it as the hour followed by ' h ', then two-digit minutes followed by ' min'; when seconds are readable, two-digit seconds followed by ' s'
7 h 12 min
